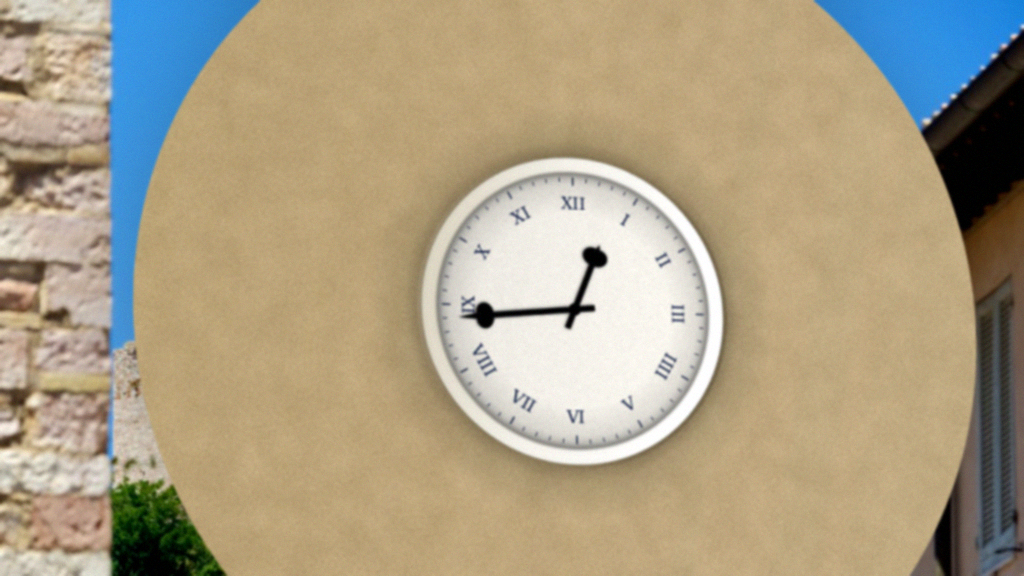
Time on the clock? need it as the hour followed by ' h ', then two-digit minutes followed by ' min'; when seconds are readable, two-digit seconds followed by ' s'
12 h 44 min
